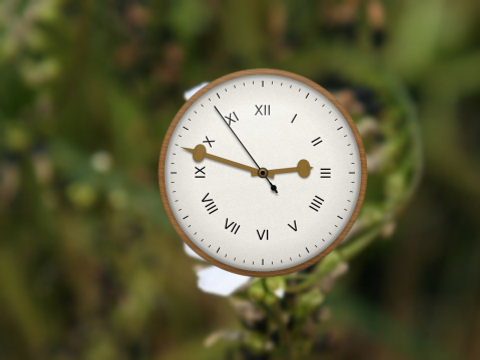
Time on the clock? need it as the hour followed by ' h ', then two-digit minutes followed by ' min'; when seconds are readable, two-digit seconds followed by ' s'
2 h 47 min 54 s
